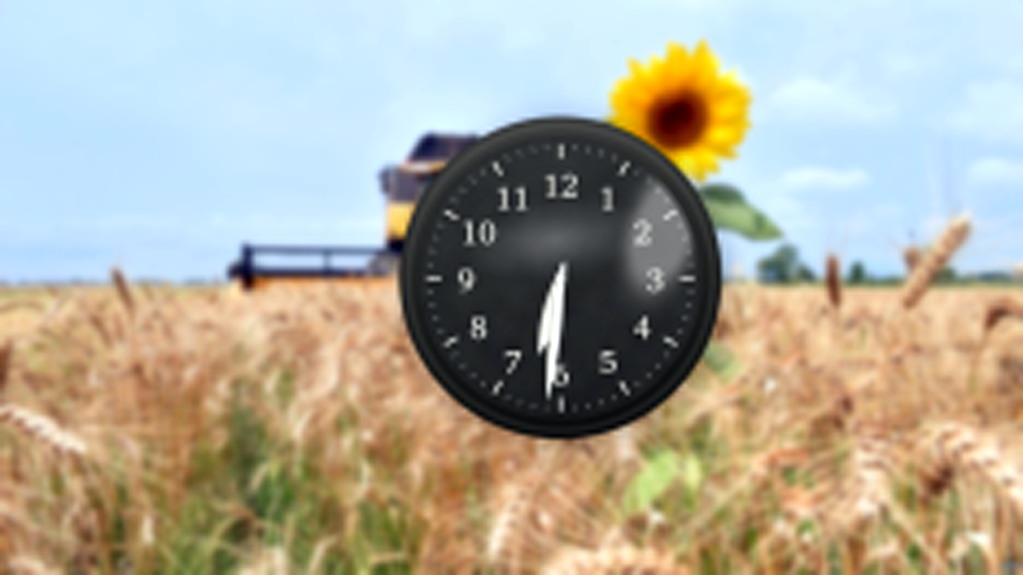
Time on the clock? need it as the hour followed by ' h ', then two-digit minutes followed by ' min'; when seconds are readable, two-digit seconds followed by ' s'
6 h 31 min
